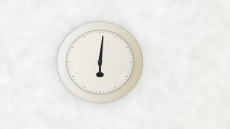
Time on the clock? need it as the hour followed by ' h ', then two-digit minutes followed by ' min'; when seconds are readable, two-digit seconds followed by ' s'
6 h 01 min
